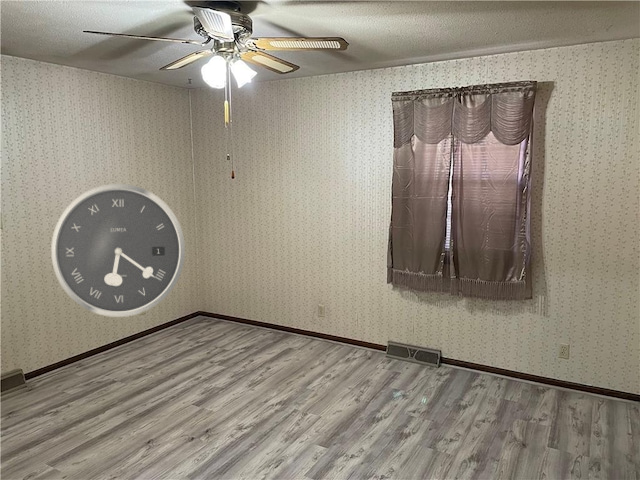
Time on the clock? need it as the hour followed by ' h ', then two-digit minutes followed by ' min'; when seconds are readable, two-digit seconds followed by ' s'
6 h 21 min
